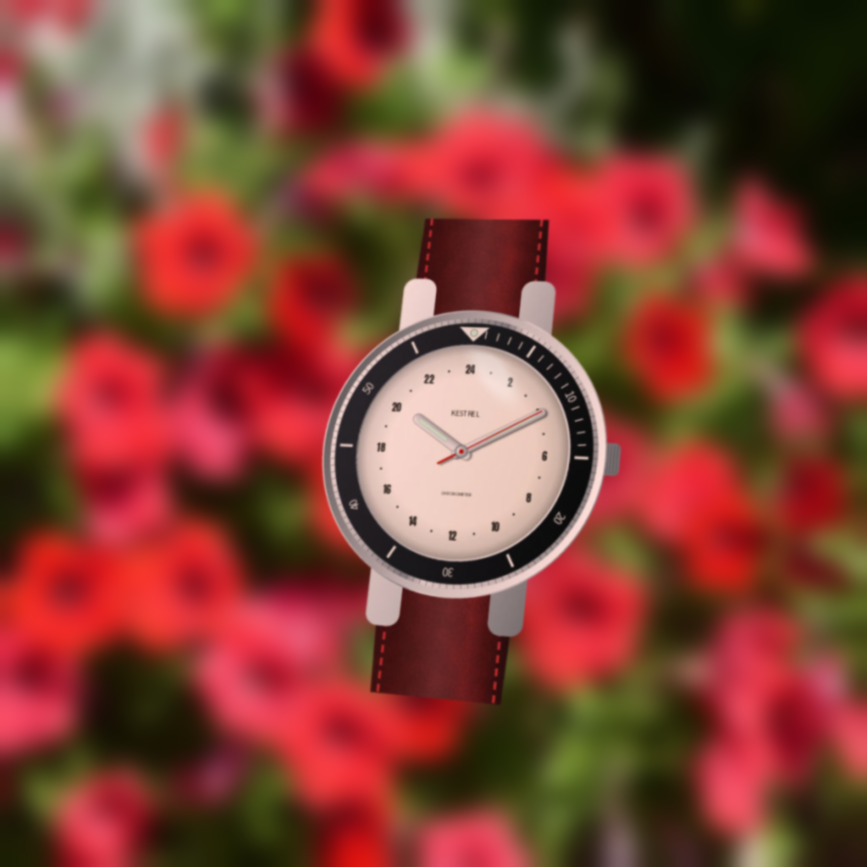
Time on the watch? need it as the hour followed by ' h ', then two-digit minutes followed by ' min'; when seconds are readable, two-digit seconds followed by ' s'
20 h 10 min 10 s
